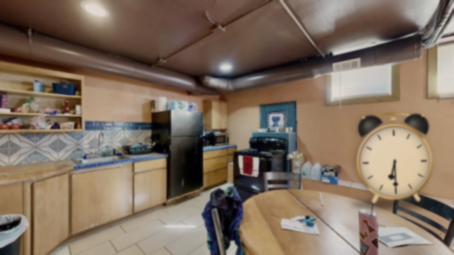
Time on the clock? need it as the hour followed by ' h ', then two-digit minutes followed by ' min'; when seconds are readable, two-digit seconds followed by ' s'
6 h 30 min
